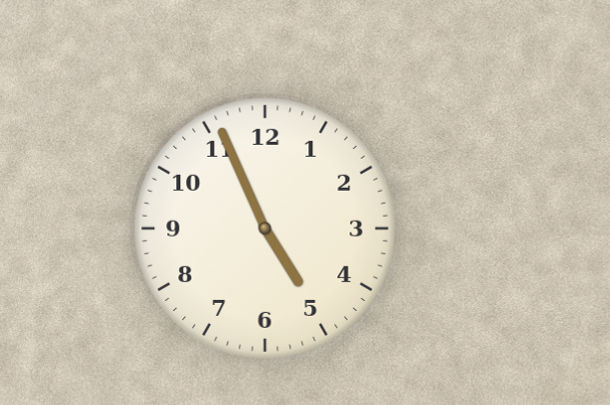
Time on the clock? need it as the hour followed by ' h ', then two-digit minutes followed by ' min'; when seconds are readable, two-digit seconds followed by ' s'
4 h 56 min
